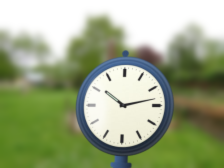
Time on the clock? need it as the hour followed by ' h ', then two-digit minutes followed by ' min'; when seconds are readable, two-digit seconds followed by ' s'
10 h 13 min
